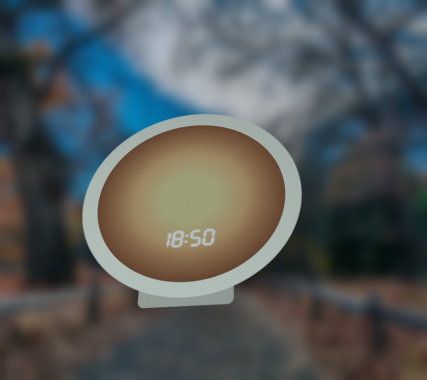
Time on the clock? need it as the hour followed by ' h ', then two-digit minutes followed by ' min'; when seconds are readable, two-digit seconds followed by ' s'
18 h 50 min
